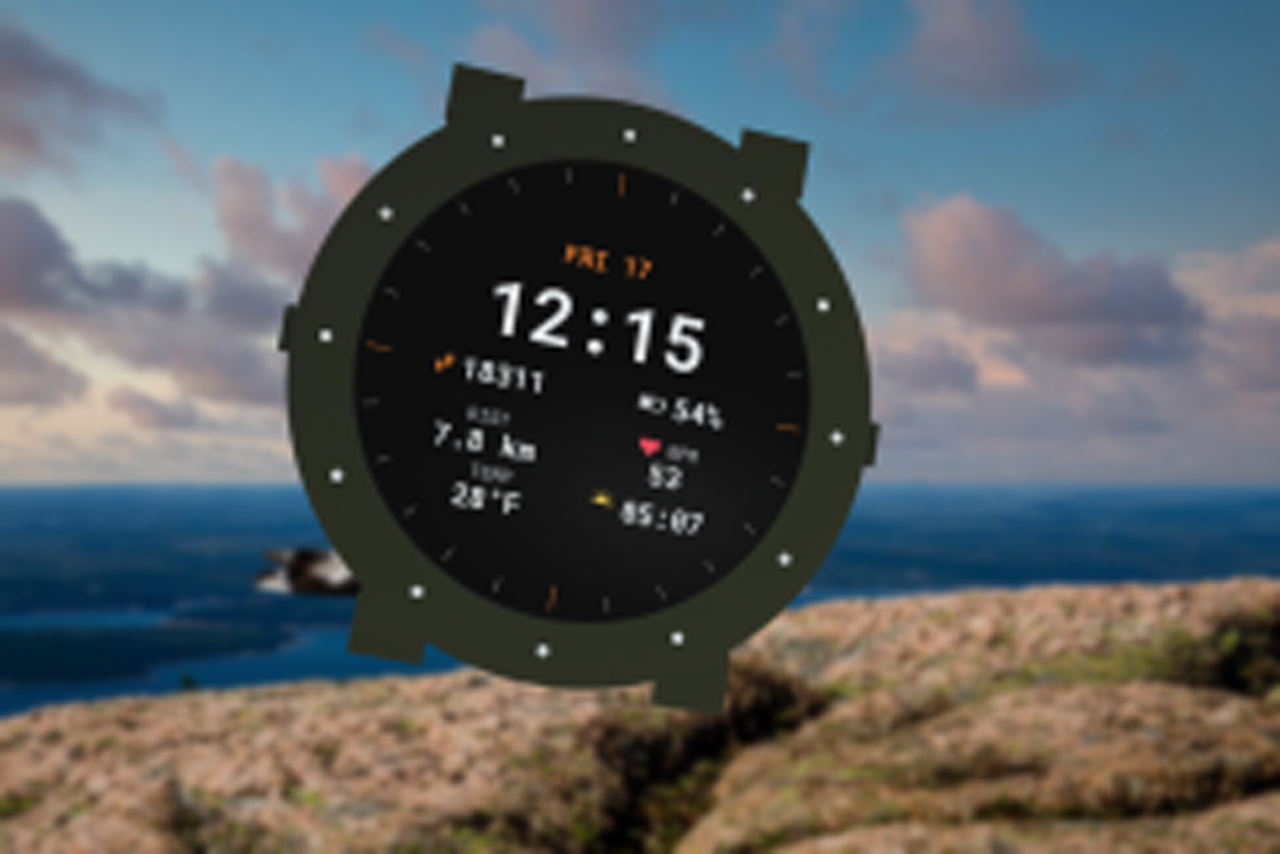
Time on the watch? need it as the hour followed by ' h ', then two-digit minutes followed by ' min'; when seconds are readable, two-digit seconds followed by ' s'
12 h 15 min
